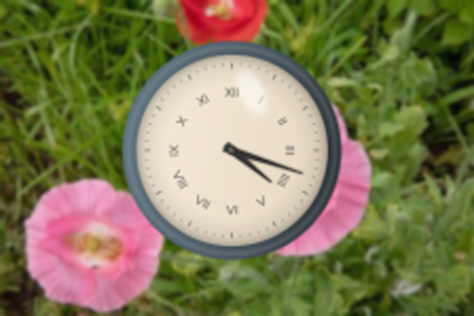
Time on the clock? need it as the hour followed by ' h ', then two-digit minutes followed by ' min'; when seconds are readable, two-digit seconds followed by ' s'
4 h 18 min
